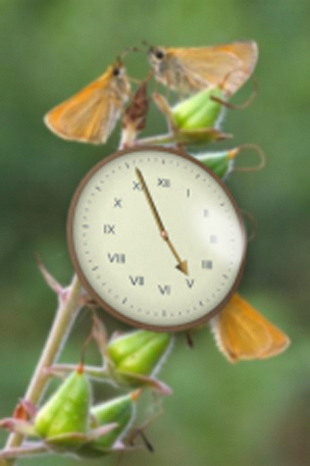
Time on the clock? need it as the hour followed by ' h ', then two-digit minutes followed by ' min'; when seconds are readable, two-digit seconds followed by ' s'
4 h 56 min
